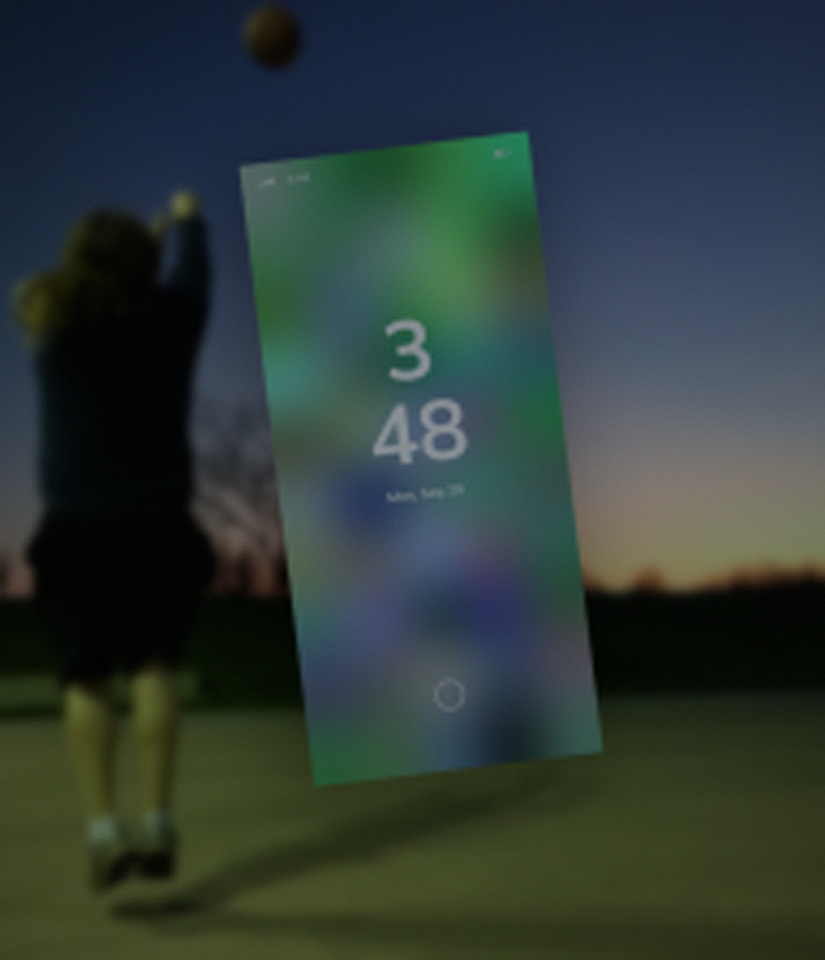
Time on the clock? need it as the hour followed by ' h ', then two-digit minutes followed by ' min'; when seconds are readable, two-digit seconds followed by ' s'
3 h 48 min
